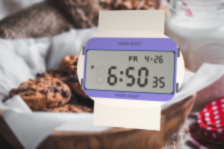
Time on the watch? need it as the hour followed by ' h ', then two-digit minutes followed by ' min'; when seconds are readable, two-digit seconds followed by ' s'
6 h 50 min 35 s
